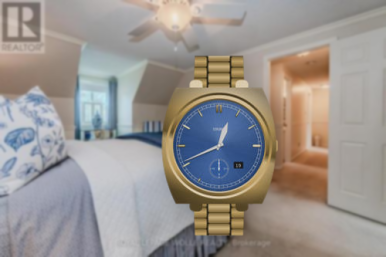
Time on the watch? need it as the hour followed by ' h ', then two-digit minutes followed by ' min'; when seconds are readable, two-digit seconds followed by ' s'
12 h 41 min
